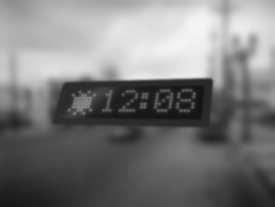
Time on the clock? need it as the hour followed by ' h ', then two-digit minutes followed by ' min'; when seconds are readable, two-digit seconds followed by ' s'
12 h 08 min
